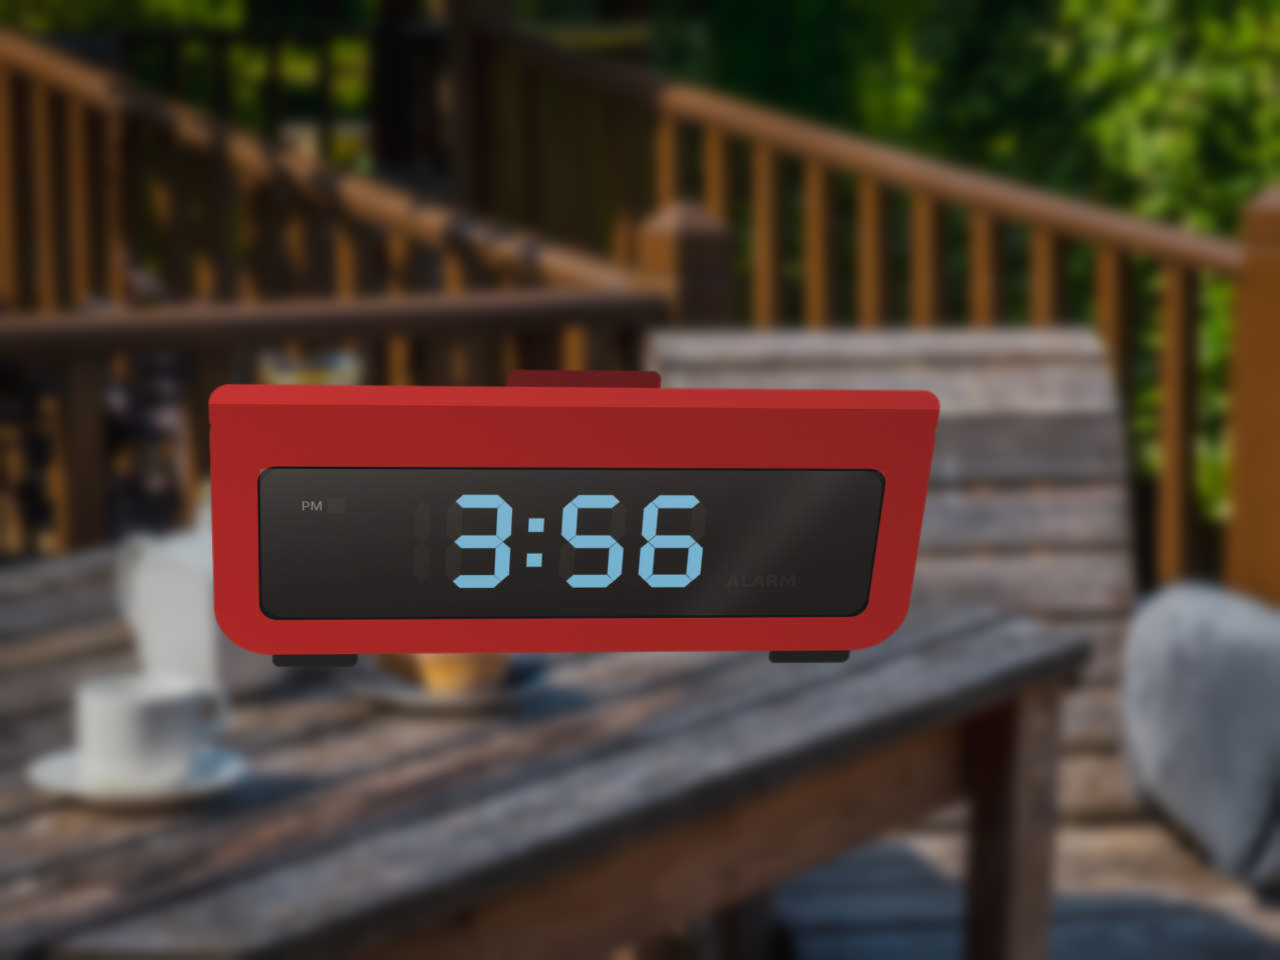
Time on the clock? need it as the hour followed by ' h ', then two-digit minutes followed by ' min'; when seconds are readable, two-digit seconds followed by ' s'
3 h 56 min
